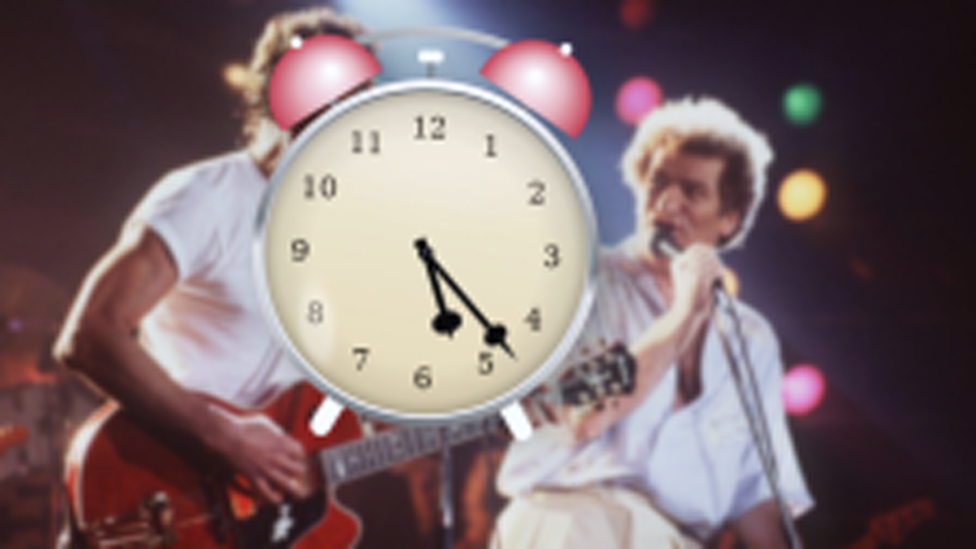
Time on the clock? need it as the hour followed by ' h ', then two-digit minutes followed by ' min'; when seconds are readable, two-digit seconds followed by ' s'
5 h 23 min
